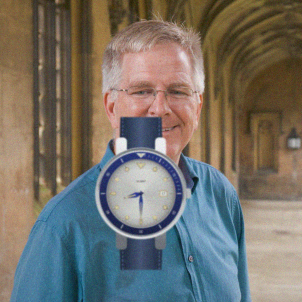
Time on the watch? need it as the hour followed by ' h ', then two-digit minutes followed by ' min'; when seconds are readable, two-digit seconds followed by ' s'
8 h 30 min
